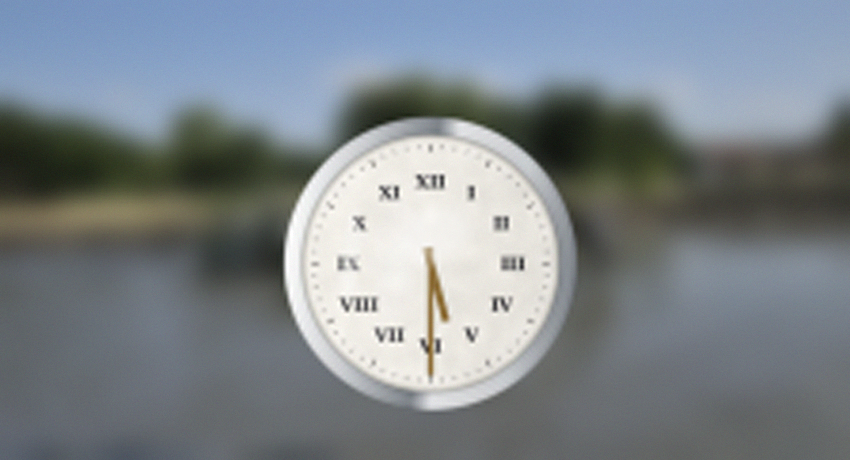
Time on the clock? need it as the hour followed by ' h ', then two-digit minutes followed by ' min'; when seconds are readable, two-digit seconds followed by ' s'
5 h 30 min
